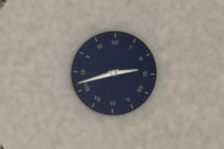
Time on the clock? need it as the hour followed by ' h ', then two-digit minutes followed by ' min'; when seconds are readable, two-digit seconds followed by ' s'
2 h 42 min
